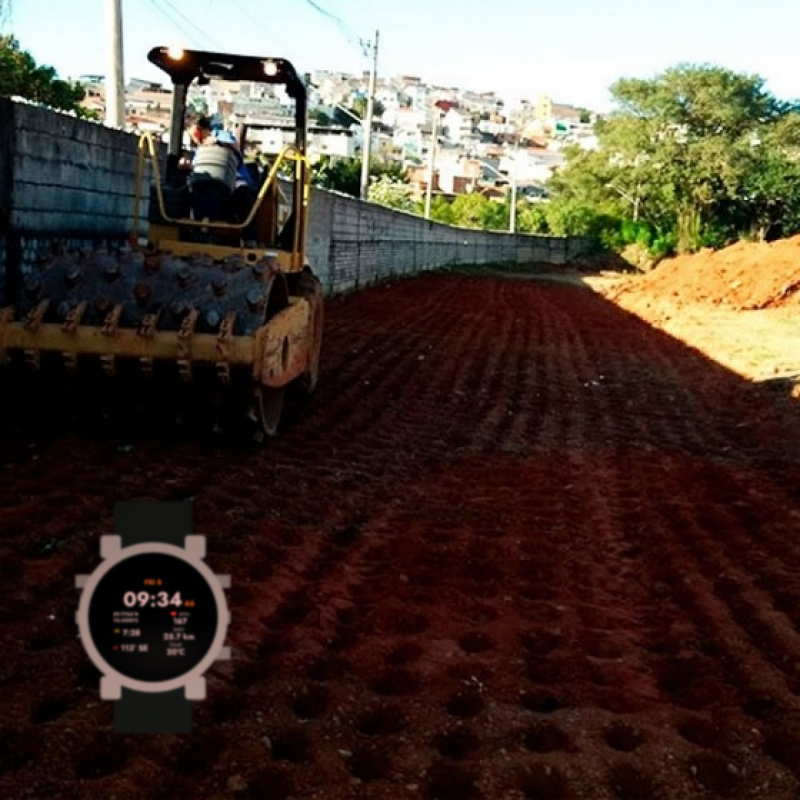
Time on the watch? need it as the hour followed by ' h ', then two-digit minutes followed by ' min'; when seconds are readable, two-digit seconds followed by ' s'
9 h 34 min
